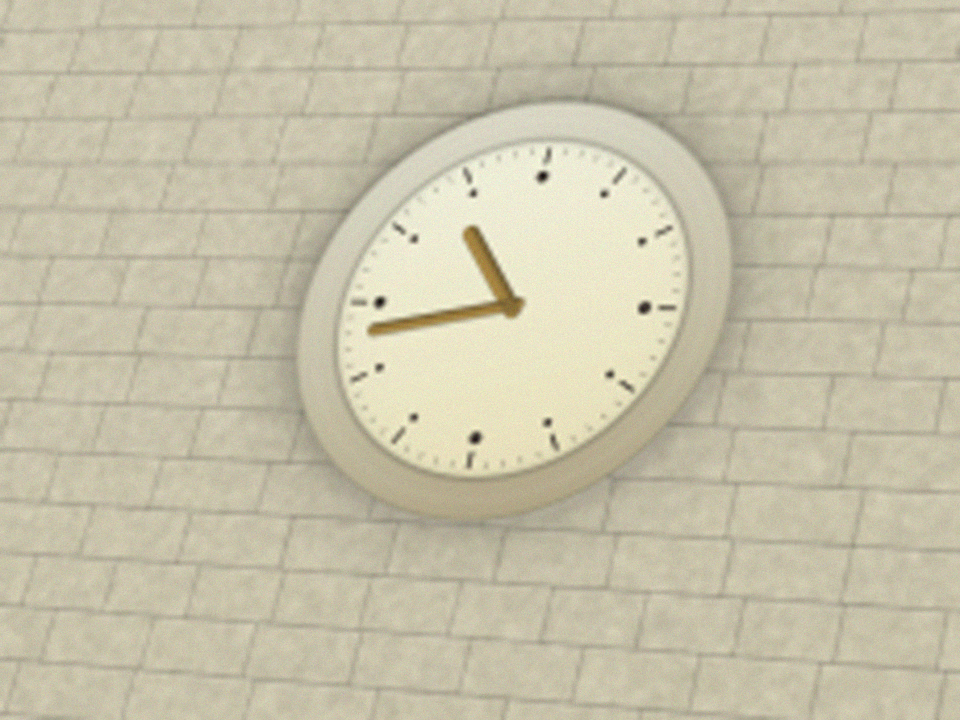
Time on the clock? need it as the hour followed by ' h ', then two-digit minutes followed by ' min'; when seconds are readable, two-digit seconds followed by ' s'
10 h 43 min
